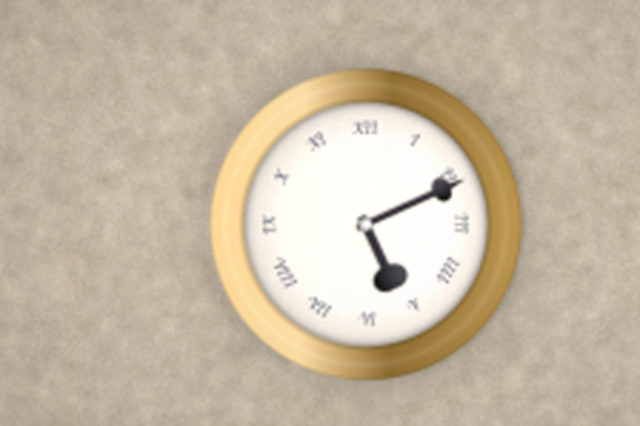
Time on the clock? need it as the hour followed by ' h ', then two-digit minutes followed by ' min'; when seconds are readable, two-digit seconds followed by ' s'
5 h 11 min
